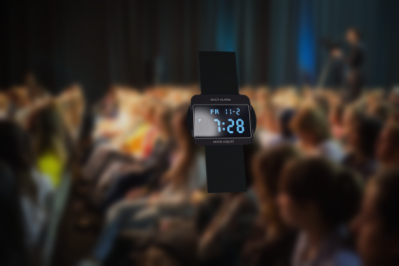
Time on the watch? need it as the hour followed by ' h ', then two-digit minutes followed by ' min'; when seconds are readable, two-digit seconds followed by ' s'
7 h 28 min
